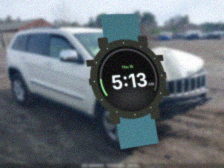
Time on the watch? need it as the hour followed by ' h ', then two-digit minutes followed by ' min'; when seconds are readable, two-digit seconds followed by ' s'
5 h 13 min
